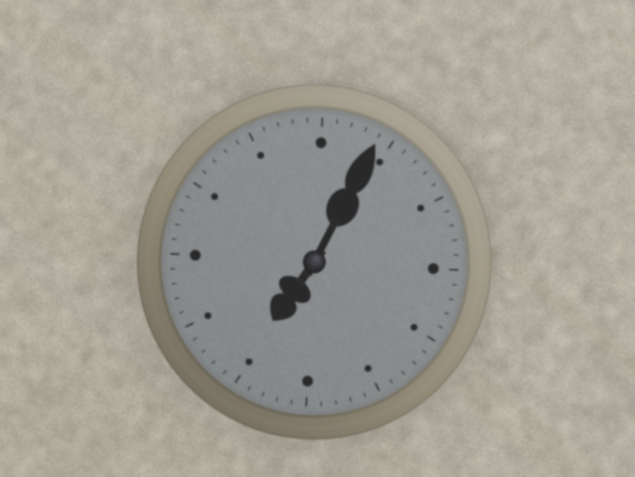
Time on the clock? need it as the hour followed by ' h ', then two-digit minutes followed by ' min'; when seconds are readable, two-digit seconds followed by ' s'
7 h 04 min
